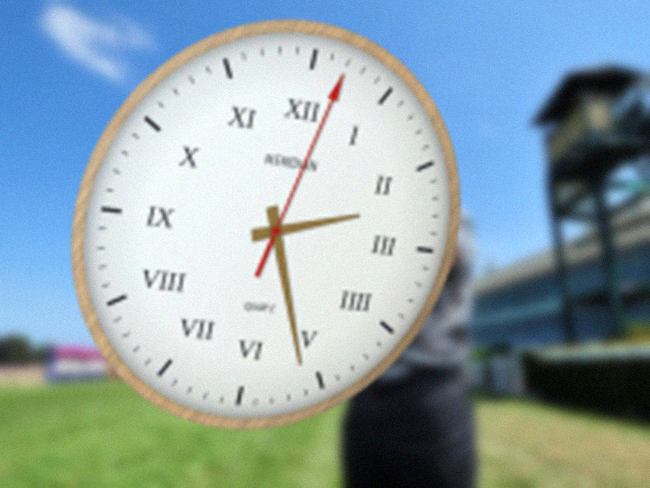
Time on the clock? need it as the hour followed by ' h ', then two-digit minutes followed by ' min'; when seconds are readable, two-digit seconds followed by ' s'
2 h 26 min 02 s
